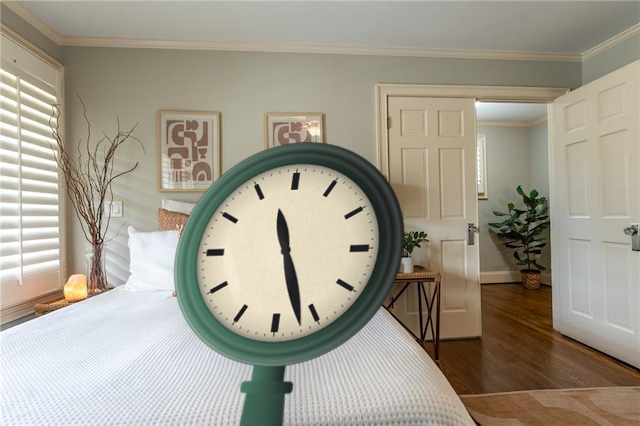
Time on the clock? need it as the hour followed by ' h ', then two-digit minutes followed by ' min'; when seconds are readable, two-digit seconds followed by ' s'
11 h 27 min
